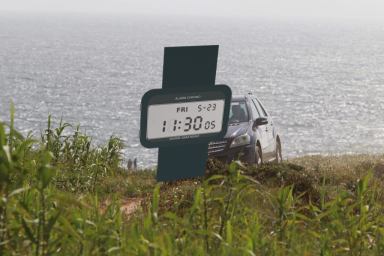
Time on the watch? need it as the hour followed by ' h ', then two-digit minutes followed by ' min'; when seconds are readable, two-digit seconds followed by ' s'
11 h 30 min 05 s
